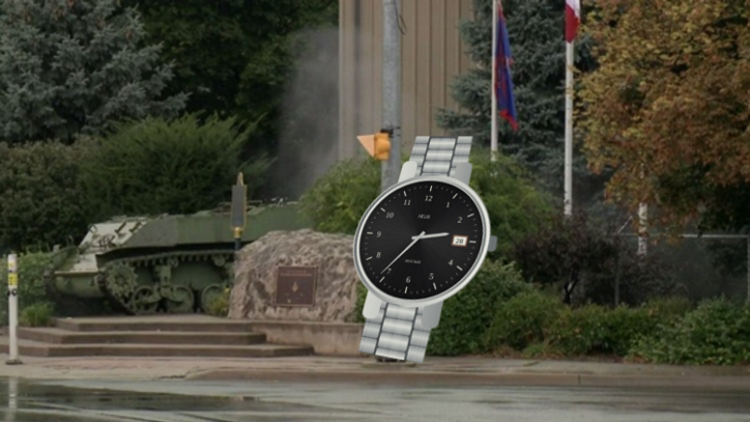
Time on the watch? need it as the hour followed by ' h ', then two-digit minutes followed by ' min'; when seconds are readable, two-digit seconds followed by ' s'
2 h 36 min
